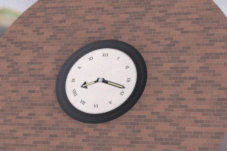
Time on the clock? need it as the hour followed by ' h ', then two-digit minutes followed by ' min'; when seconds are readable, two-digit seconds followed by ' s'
8 h 18 min
